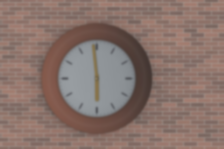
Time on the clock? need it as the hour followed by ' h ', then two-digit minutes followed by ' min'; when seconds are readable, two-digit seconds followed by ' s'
5 h 59 min
